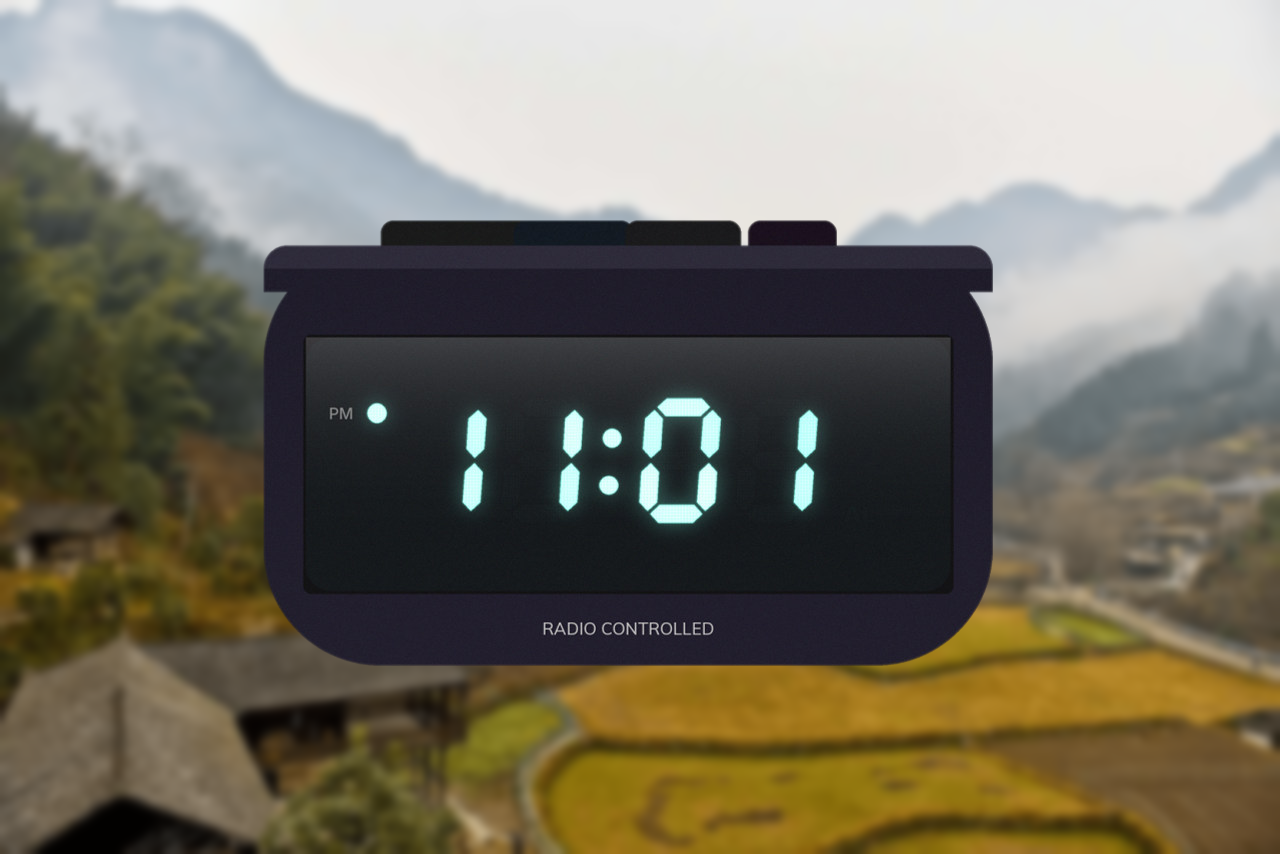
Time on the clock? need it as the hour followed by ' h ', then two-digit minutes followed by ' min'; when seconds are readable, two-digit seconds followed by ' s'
11 h 01 min
